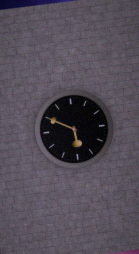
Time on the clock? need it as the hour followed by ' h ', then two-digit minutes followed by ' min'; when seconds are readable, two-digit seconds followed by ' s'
5 h 50 min
